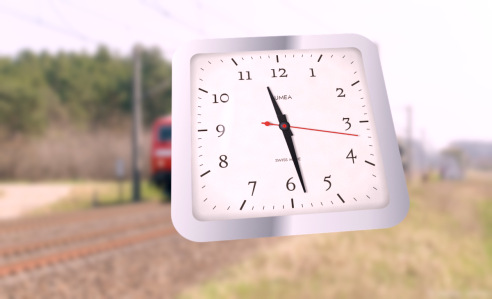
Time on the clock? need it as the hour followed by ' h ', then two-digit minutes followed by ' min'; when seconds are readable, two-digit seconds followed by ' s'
11 h 28 min 17 s
